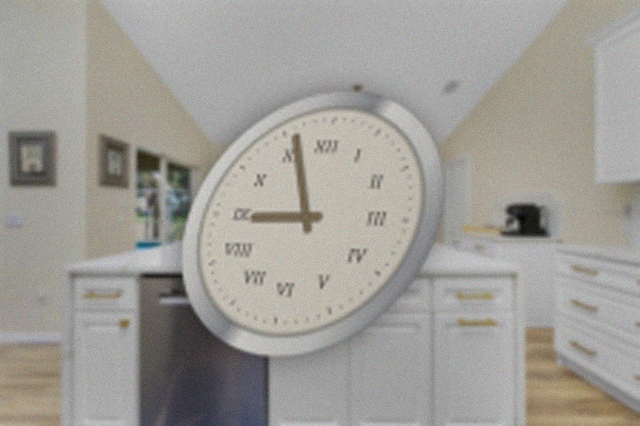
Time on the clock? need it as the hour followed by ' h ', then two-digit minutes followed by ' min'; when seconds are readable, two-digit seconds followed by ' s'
8 h 56 min
